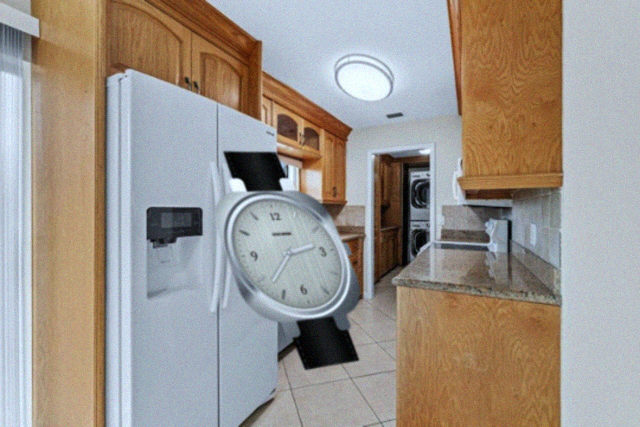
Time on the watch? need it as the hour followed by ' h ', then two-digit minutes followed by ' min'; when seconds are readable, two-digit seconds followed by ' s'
2 h 38 min
